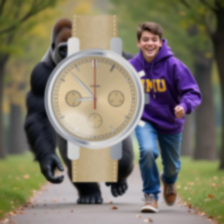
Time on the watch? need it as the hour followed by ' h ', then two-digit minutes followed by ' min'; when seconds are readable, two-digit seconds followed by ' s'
8 h 53 min
